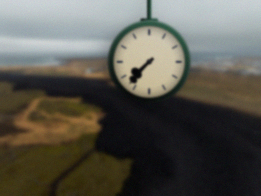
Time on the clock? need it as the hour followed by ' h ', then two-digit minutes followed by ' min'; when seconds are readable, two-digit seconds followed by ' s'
7 h 37 min
